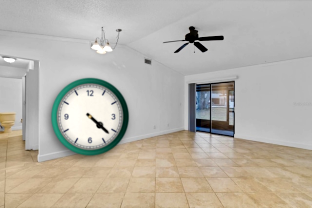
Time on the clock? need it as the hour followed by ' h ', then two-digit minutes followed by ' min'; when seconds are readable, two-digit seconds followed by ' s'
4 h 22 min
